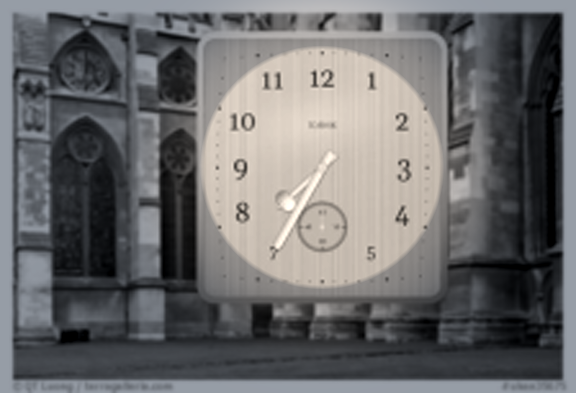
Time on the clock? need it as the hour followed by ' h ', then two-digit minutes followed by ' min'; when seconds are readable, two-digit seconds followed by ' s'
7 h 35 min
